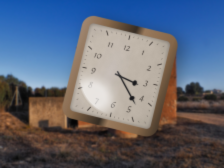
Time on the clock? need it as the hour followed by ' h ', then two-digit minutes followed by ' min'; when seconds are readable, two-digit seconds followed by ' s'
3 h 23 min
